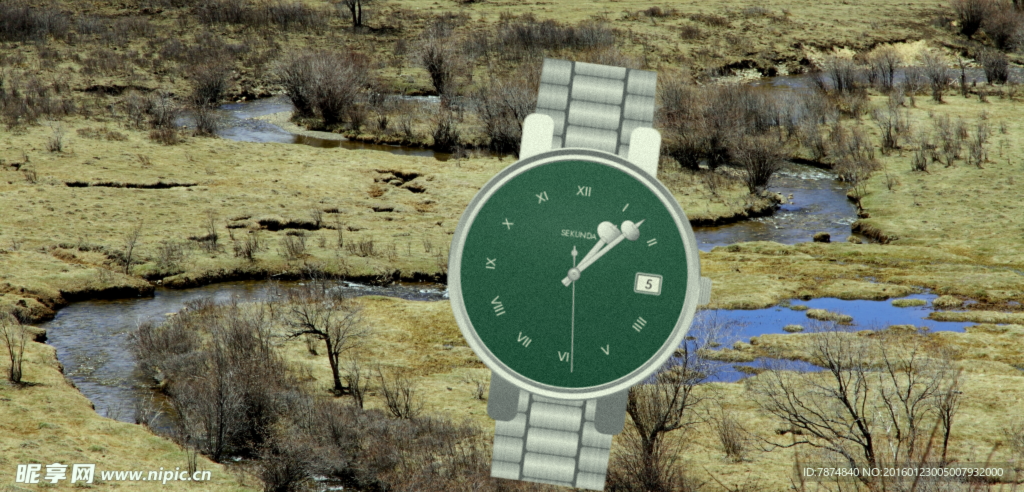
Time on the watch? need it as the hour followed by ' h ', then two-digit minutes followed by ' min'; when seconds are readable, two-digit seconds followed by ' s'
1 h 07 min 29 s
